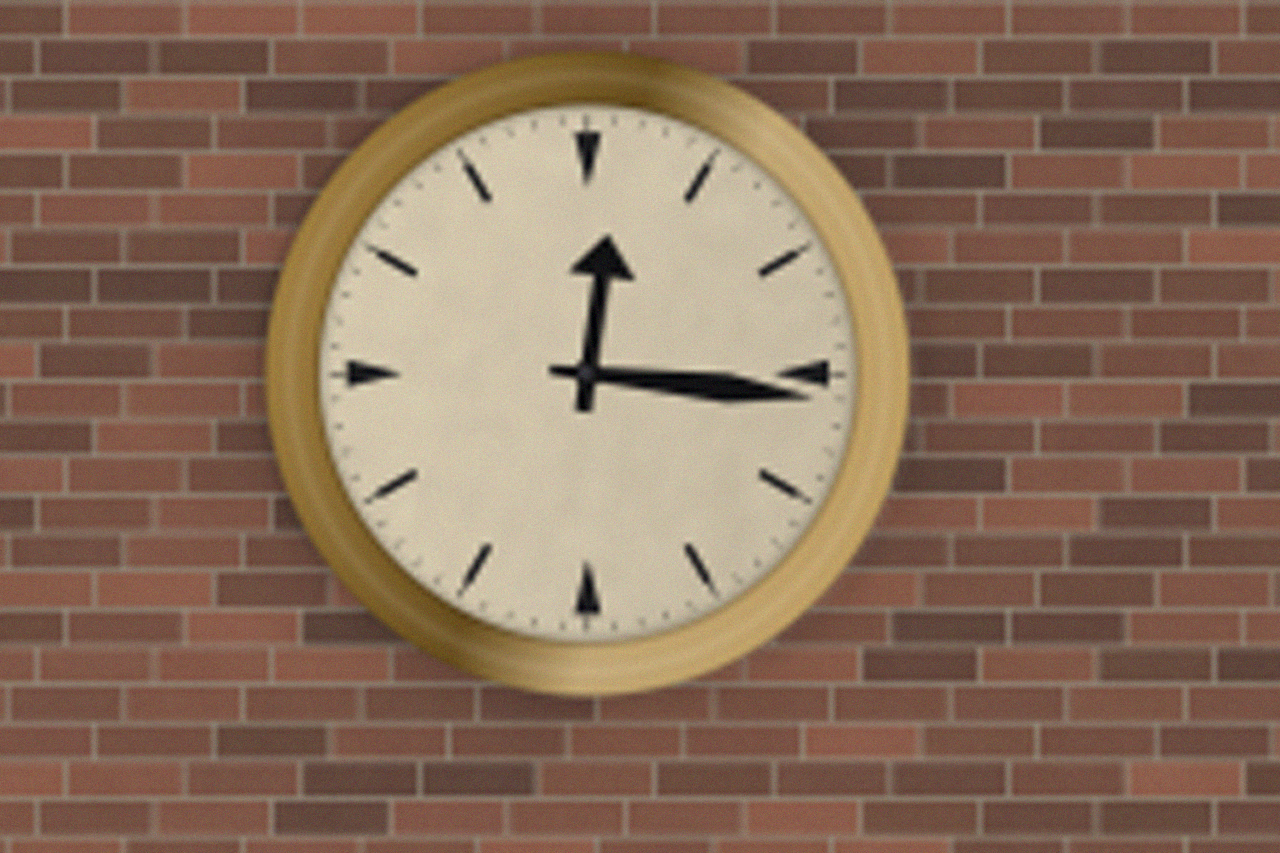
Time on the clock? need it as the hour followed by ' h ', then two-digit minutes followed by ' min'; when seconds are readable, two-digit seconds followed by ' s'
12 h 16 min
